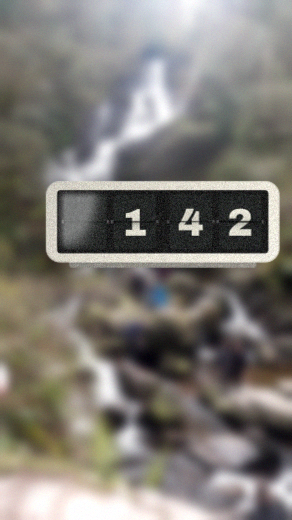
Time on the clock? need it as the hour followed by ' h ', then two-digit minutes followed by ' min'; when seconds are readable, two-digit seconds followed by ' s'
1 h 42 min
